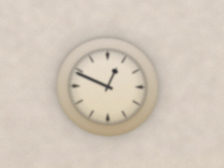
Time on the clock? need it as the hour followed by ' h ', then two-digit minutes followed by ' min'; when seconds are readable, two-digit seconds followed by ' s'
12 h 49 min
